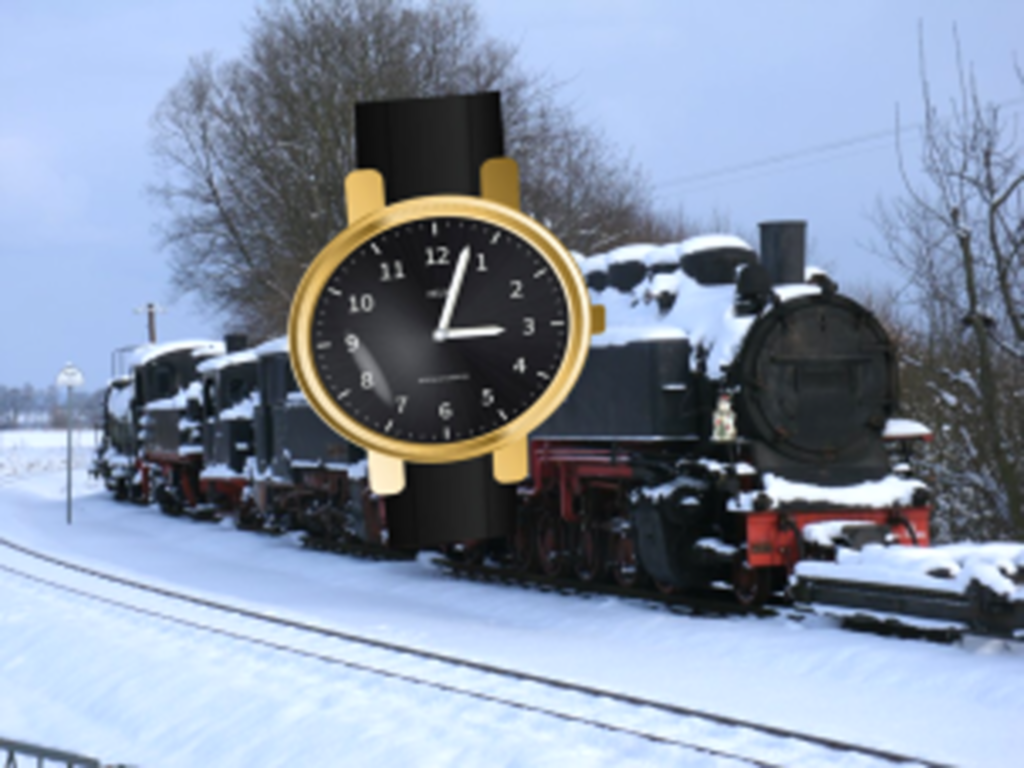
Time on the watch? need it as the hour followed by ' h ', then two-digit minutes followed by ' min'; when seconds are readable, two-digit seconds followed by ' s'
3 h 03 min
